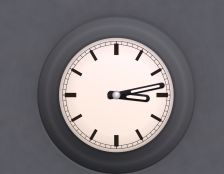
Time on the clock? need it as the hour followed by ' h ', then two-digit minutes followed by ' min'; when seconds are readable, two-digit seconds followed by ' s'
3 h 13 min
